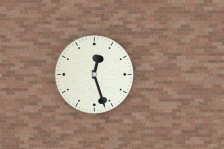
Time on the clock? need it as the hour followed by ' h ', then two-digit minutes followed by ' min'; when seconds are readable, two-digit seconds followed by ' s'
12 h 27 min
